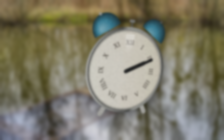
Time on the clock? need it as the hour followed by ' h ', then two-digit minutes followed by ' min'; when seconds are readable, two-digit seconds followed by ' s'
2 h 11 min
